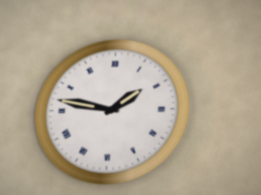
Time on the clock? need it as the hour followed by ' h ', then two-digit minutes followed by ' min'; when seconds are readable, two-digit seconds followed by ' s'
1 h 47 min
